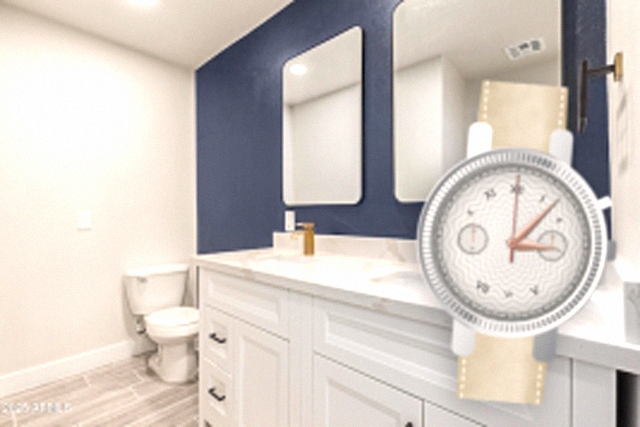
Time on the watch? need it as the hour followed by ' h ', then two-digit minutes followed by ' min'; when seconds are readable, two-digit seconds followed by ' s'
3 h 07 min
